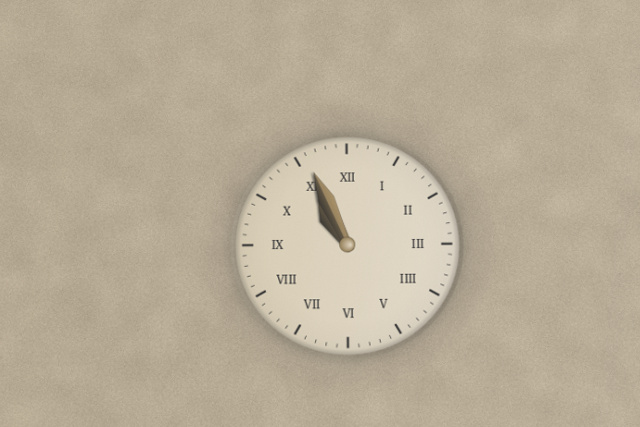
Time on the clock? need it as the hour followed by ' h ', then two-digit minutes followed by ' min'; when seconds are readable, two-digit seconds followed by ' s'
10 h 56 min
